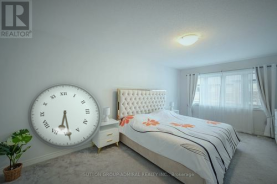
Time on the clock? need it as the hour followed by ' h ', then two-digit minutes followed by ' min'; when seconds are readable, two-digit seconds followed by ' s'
6 h 29 min
